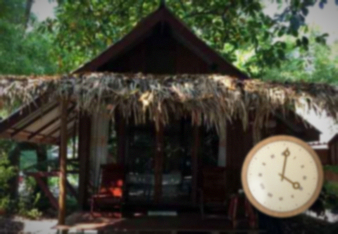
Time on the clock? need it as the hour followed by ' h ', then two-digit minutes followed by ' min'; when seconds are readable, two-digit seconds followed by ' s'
4 h 01 min
